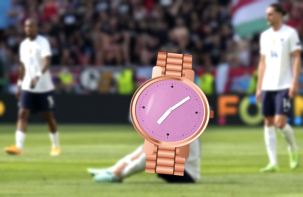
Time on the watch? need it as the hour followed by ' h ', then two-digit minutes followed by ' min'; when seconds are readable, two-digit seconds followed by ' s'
7 h 08 min
